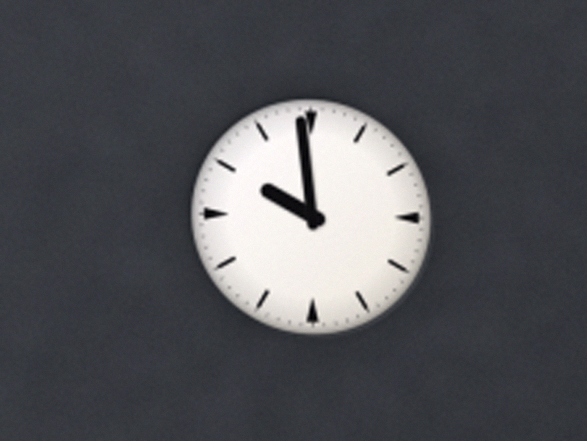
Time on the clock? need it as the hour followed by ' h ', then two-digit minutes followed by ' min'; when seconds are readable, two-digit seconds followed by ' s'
9 h 59 min
